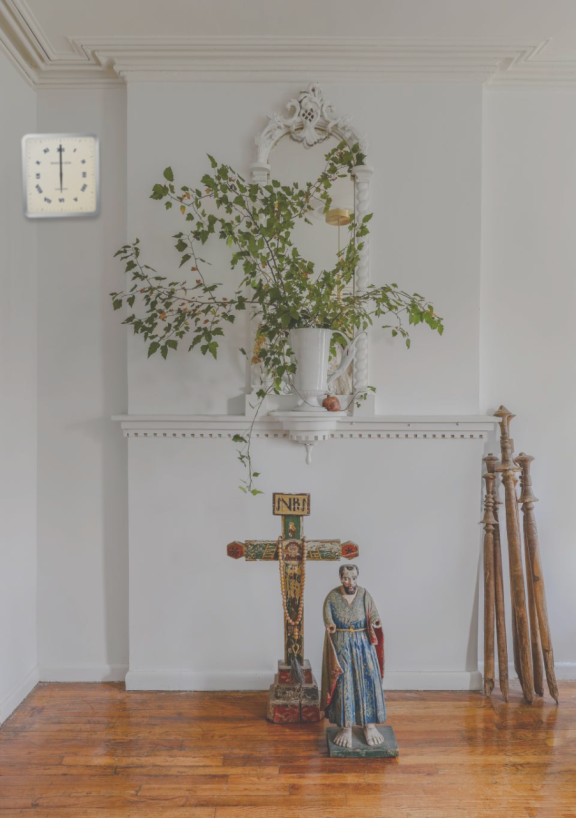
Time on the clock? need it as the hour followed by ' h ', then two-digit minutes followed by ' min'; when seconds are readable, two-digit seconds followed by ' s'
6 h 00 min
